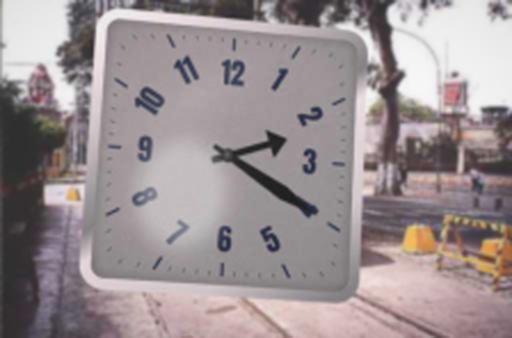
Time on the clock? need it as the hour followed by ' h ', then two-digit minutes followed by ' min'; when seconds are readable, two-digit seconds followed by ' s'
2 h 20 min
